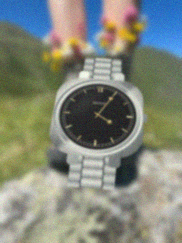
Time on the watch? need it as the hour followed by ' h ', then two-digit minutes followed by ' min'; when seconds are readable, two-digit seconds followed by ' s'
4 h 05 min
